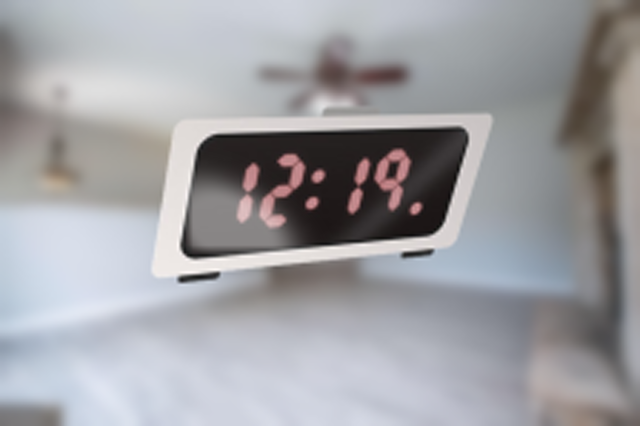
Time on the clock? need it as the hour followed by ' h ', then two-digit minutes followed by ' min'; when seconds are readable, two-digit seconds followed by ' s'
12 h 19 min
